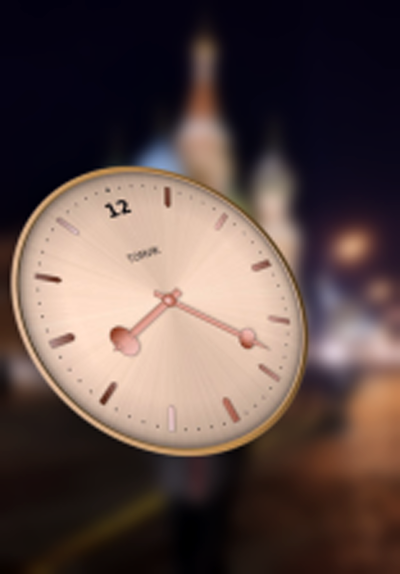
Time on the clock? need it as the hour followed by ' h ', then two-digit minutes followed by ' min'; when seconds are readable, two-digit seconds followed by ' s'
8 h 23 min
